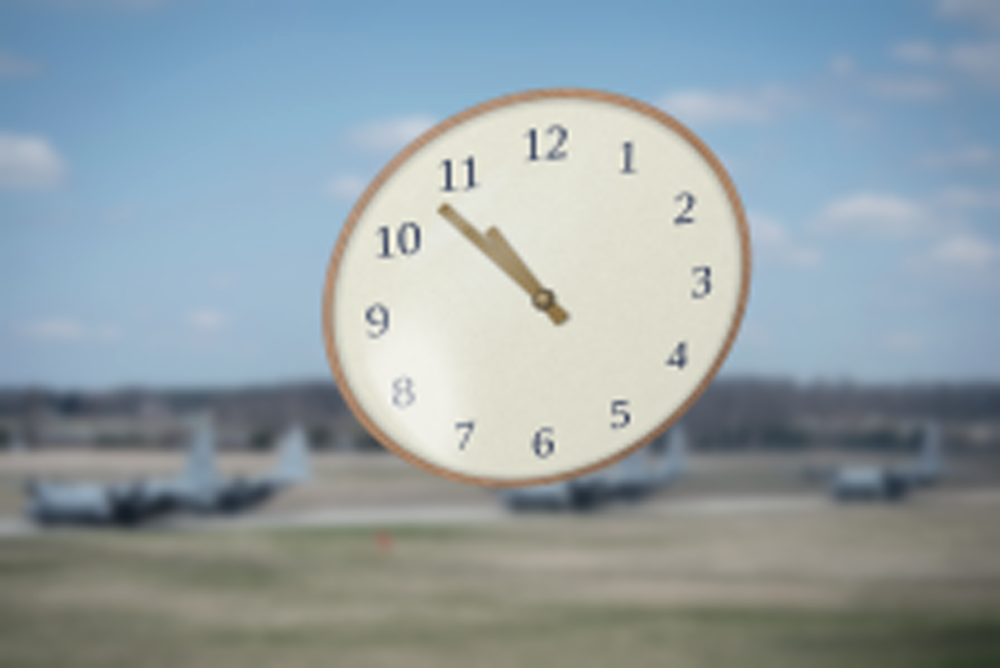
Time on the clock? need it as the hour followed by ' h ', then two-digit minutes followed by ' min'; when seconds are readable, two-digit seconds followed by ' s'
10 h 53 min
